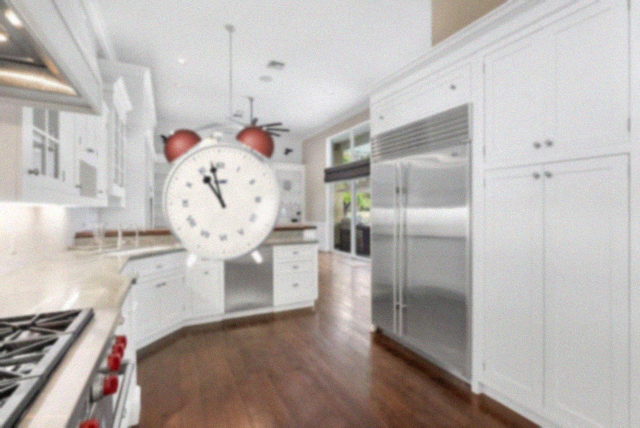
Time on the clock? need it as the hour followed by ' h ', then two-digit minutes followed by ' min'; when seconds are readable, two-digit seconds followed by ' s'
10 h 58 min
